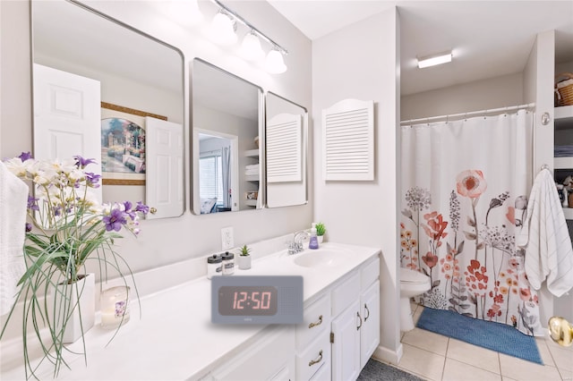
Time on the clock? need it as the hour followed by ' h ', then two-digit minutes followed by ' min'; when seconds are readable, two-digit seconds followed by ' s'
12 h 50 min
